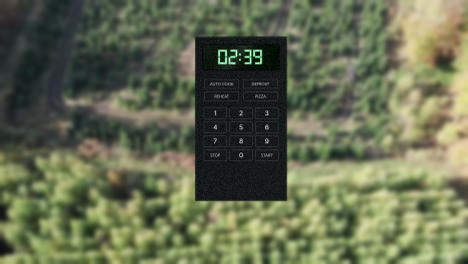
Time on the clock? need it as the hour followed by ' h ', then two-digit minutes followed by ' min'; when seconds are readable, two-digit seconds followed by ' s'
2 h 39 min
